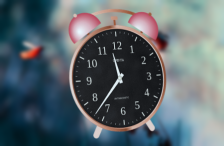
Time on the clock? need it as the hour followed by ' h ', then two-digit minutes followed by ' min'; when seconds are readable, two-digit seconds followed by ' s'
11 h 37 min
